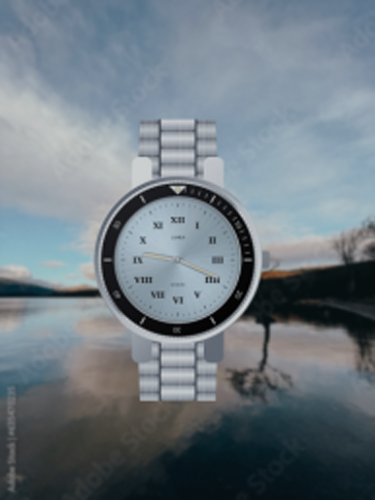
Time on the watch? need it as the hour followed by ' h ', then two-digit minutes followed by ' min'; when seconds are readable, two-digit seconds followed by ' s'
9 h 19 min
